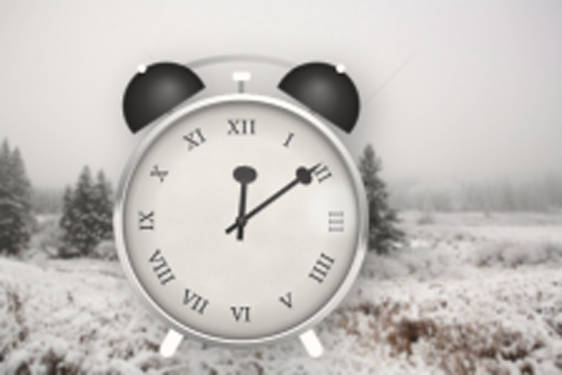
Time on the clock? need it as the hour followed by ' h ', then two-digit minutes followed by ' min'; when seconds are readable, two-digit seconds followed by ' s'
12 h 09 min
